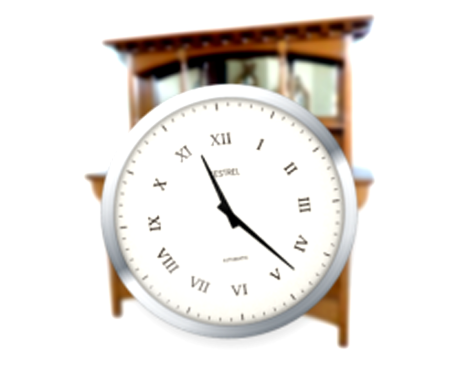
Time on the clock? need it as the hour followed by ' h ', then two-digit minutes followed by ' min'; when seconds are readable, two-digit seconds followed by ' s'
11 h 23 min
